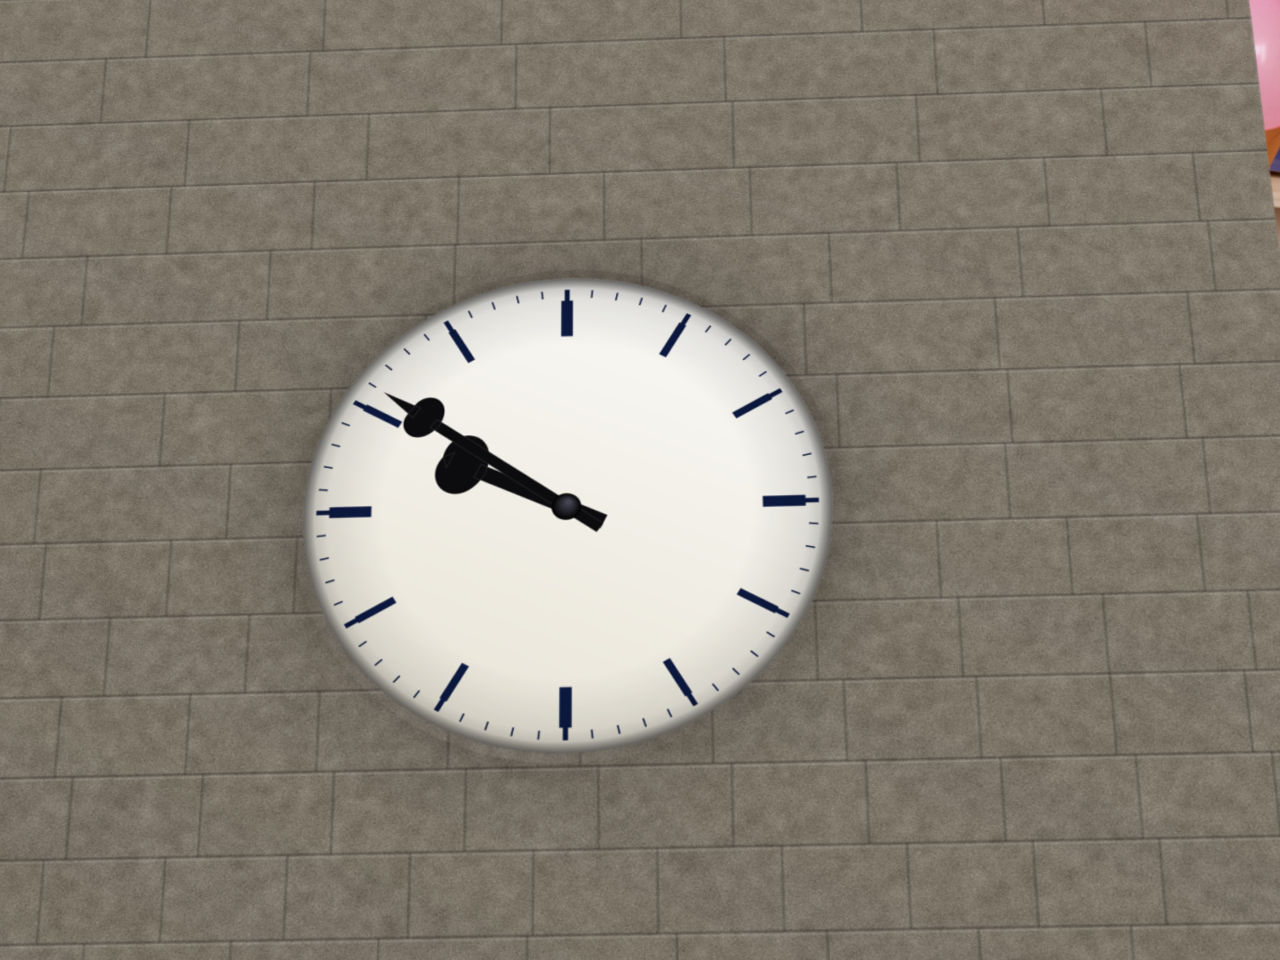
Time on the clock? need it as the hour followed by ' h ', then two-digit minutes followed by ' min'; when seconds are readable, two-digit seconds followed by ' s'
9 h 51 min
